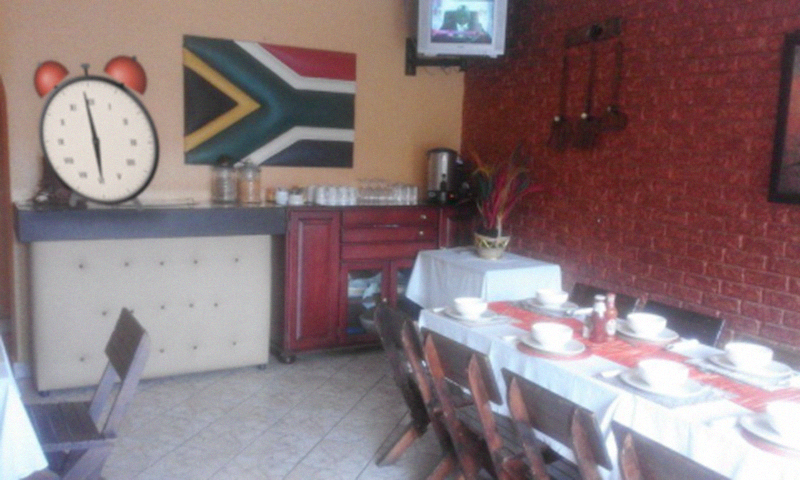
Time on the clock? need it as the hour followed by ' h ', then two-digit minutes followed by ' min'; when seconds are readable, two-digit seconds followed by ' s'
5 h 59 min
